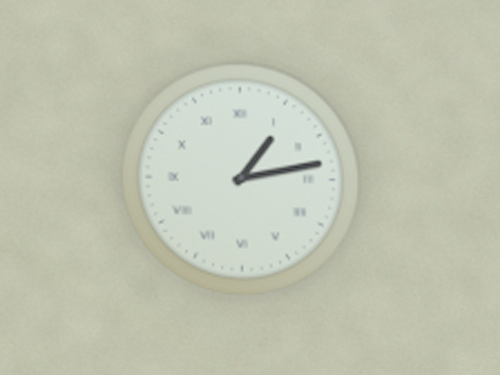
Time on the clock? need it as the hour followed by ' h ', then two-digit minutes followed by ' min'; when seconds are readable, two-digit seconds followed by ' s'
1 h 13 min
